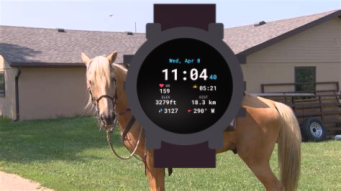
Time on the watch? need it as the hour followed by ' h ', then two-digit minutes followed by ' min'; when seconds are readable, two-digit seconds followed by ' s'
11 h 04 min
